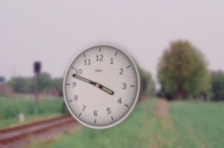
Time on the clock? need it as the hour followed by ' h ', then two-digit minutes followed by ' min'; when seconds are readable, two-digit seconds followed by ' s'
3 h 48 min
